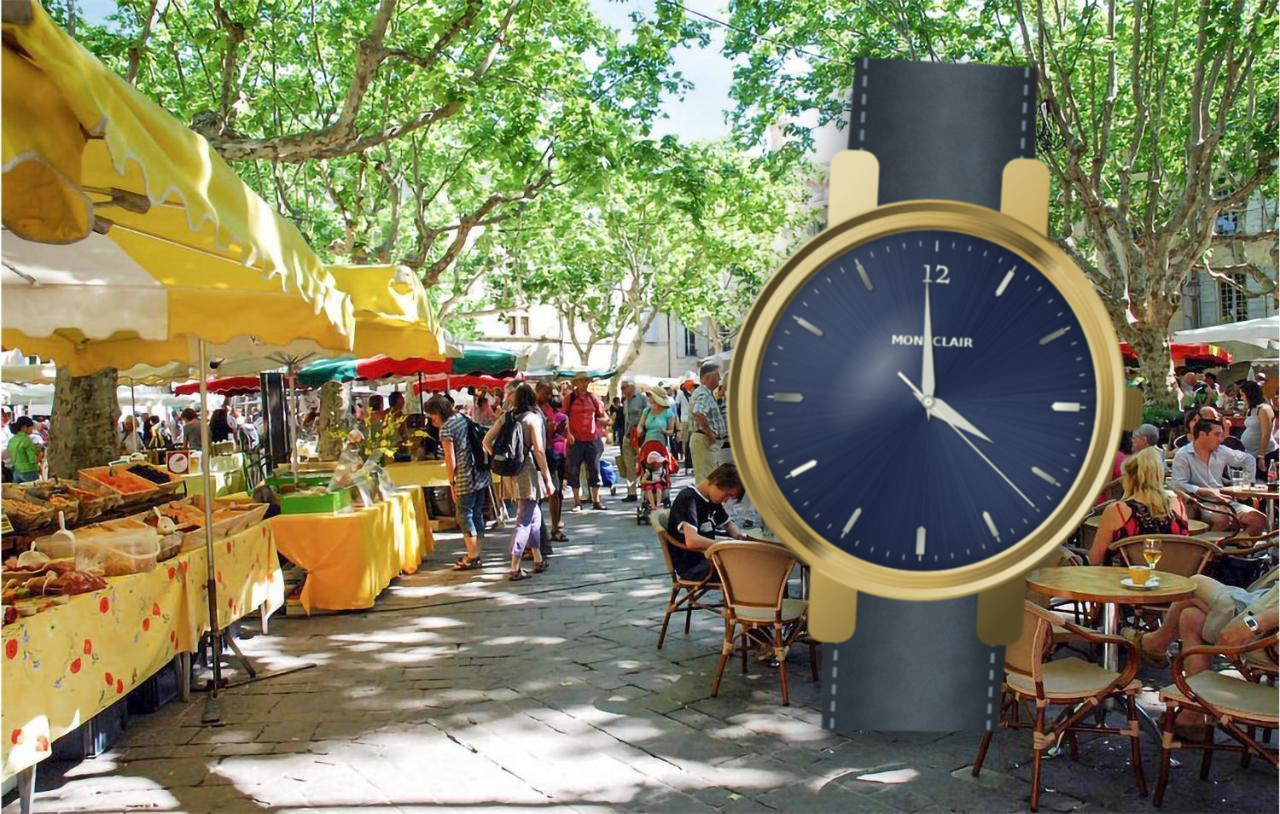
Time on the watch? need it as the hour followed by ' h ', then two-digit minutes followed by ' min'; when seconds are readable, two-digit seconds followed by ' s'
3 h 59 min 22 s
